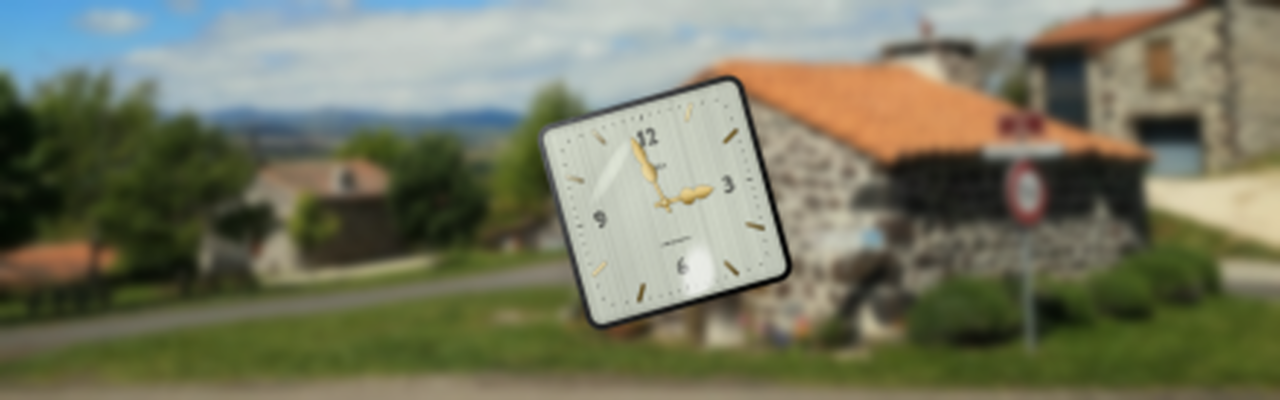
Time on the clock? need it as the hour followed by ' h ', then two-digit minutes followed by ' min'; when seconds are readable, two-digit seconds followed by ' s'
2 h 58 min
